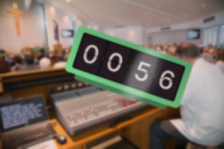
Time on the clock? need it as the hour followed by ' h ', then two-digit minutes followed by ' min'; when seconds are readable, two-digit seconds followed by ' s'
0 h 56 min
